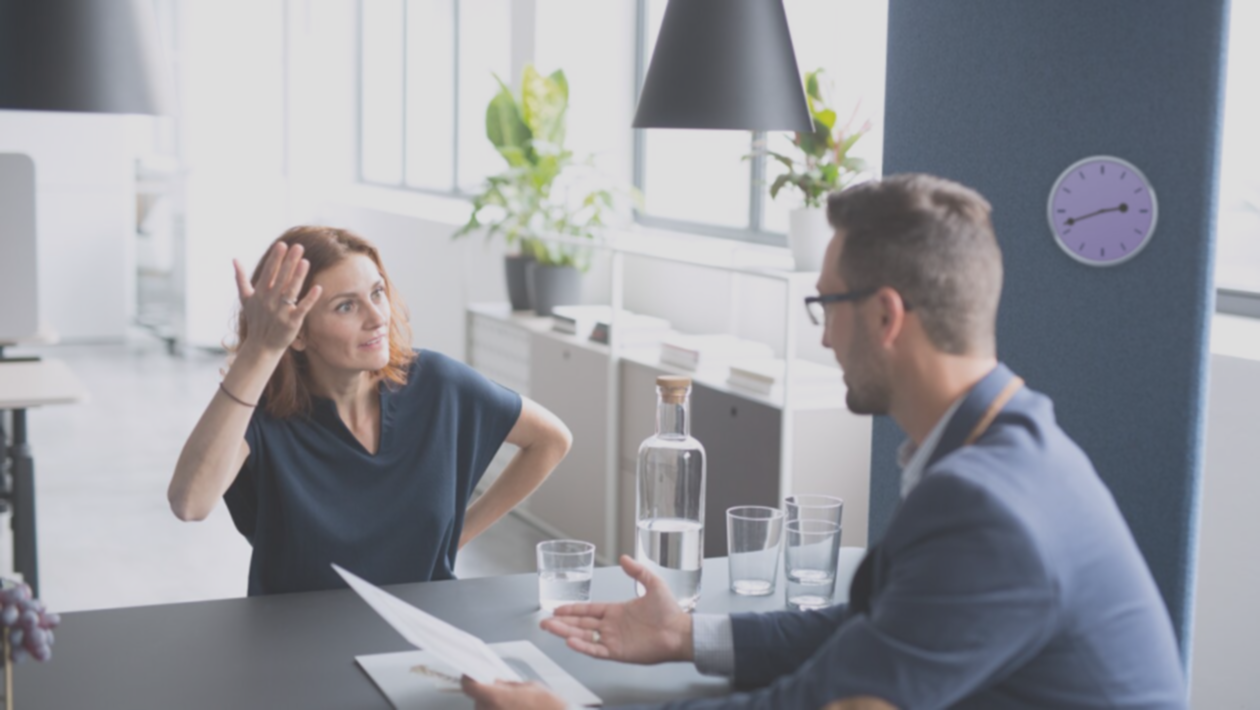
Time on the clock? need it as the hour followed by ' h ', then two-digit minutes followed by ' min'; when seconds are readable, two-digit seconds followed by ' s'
2 h 42 min
